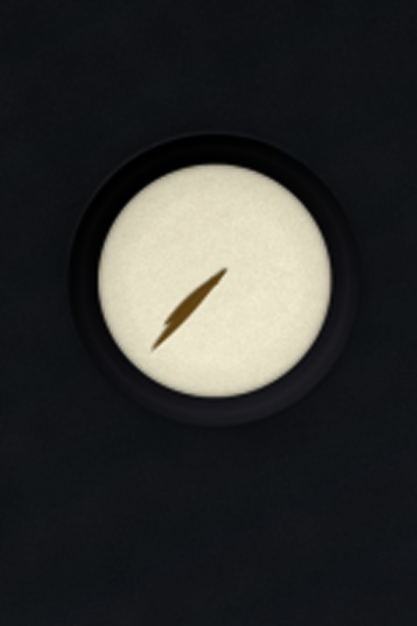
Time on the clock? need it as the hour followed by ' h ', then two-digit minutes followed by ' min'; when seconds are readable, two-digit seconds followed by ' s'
7 h 37 min
